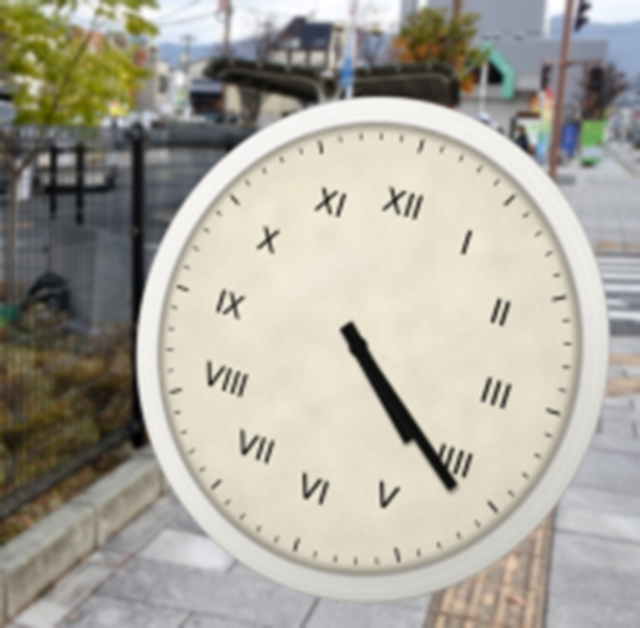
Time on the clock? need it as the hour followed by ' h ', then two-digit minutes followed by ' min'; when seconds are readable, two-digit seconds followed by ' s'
4 h 21 min
